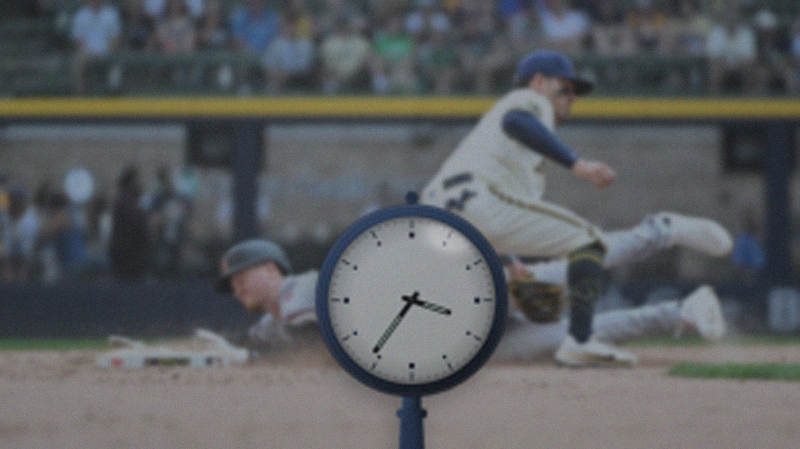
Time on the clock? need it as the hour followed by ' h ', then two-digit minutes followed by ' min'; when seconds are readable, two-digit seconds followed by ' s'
3 h 36 min
